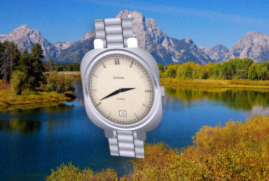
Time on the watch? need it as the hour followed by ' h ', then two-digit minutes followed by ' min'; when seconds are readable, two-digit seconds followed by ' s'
2 h 41 min
